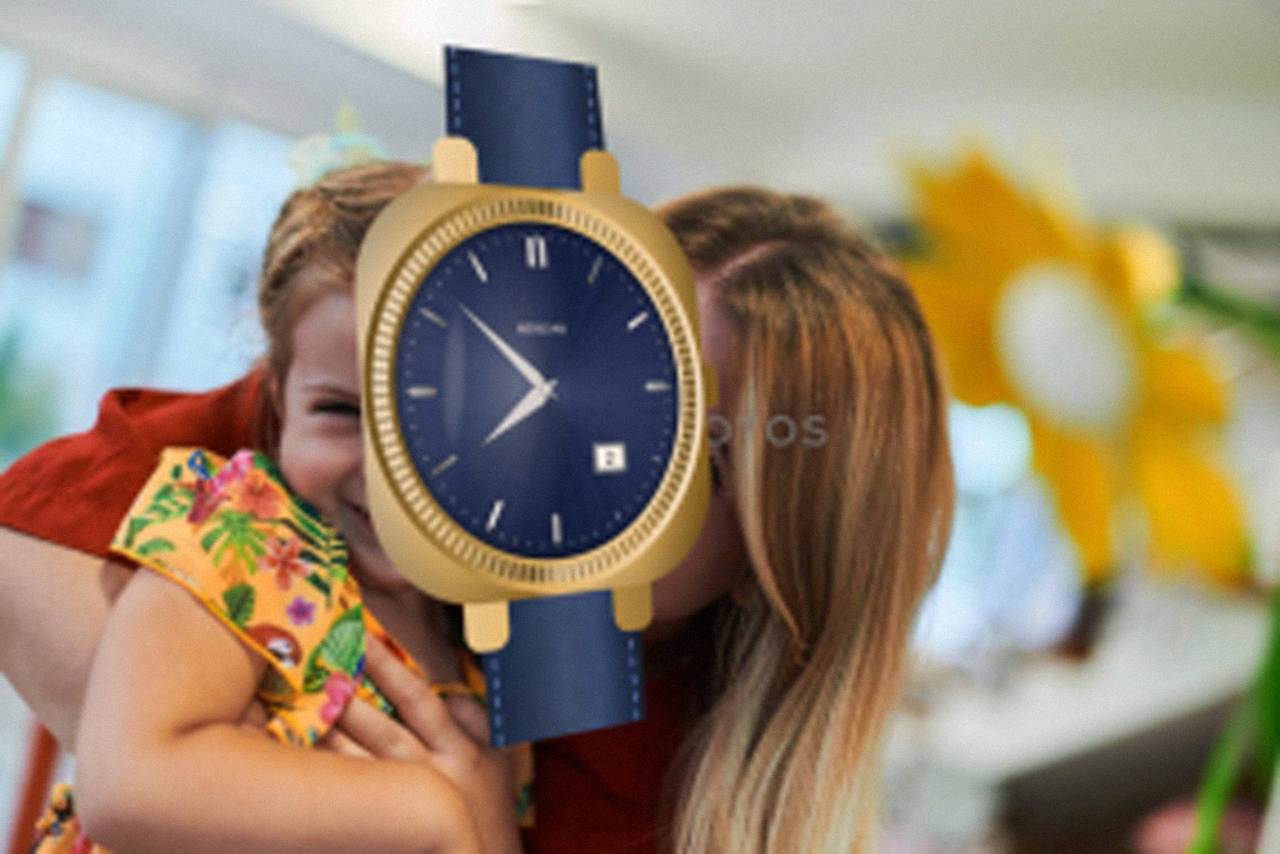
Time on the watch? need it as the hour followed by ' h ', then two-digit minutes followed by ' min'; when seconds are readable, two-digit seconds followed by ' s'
7 h 52 min
